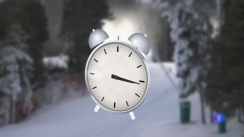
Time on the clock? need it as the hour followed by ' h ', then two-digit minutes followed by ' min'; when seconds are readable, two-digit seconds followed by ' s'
3 h 16 min
